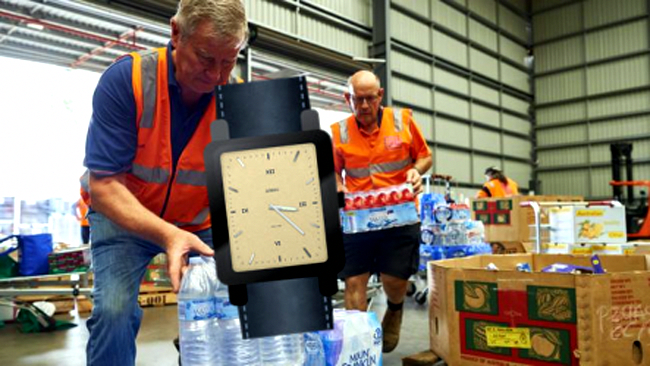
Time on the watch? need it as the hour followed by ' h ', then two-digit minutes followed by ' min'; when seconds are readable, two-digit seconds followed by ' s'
3 h 23 min
